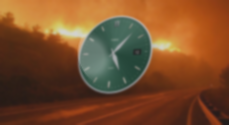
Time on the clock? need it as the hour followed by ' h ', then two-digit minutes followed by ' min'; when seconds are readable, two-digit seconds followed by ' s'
5 h 07 min
